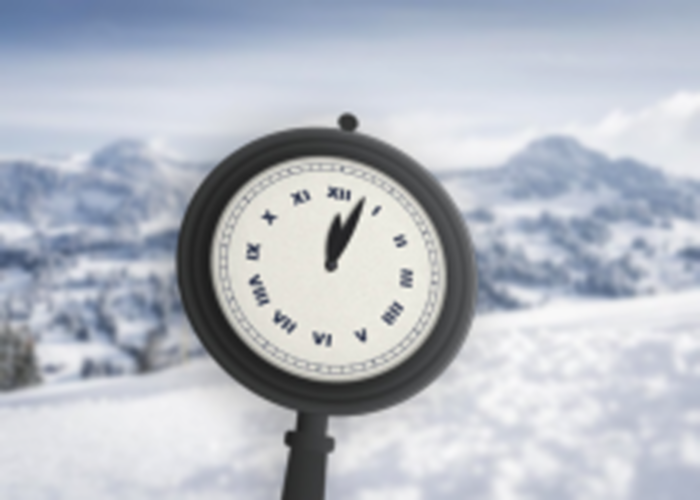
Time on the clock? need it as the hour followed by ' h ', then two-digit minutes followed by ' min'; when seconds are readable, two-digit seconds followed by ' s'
12 h 03 min
